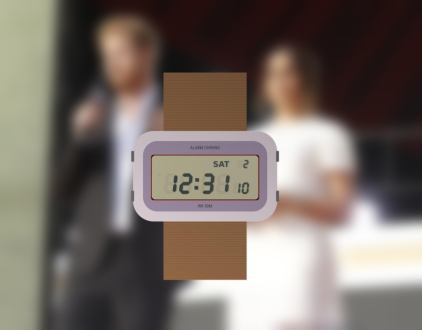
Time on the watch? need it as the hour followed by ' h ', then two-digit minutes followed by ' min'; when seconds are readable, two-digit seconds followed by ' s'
12 h 31 min 10 s
